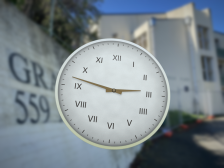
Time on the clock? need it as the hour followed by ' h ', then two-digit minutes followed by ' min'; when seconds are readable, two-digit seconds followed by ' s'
2 h 47 min
